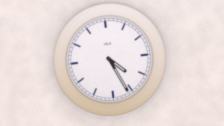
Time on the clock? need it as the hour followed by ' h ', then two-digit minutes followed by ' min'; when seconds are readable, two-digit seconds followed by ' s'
4 h 26 min
